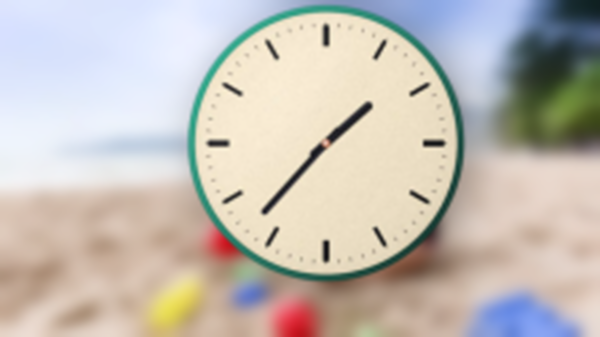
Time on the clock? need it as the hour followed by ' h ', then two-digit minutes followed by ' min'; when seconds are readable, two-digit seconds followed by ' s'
1 h 37 min
